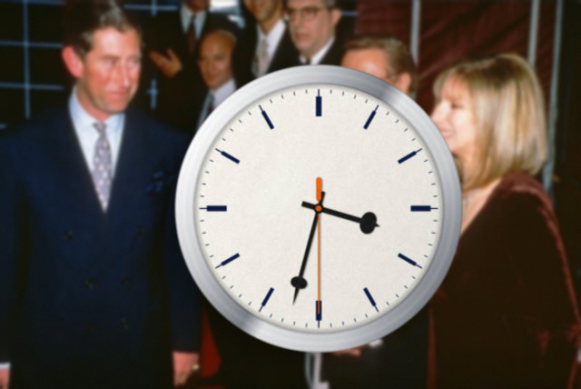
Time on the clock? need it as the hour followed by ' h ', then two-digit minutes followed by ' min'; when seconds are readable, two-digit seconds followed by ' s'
3 h 32 min 30 s
